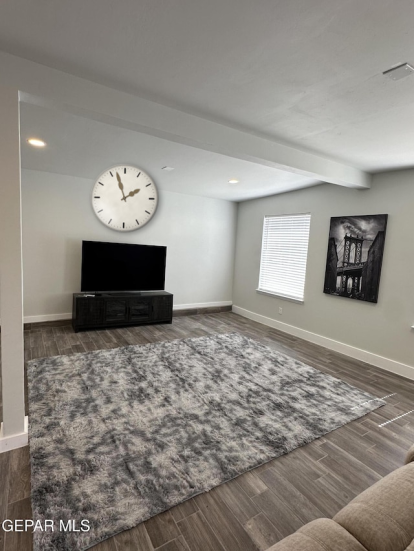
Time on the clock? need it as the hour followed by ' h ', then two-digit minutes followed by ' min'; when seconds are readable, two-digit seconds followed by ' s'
1 h 57 min
